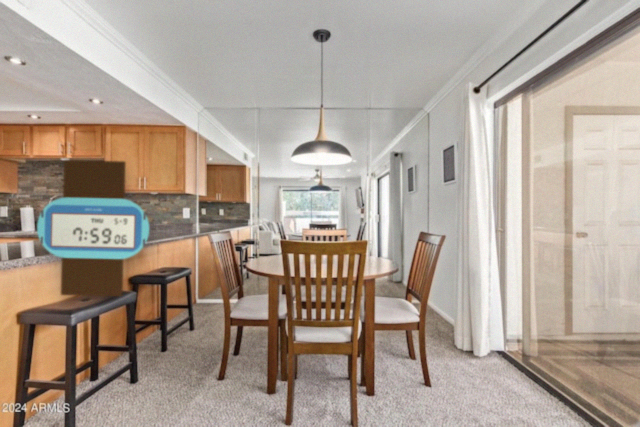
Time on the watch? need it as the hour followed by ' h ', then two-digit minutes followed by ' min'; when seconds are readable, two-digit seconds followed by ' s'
7 h 59 min
